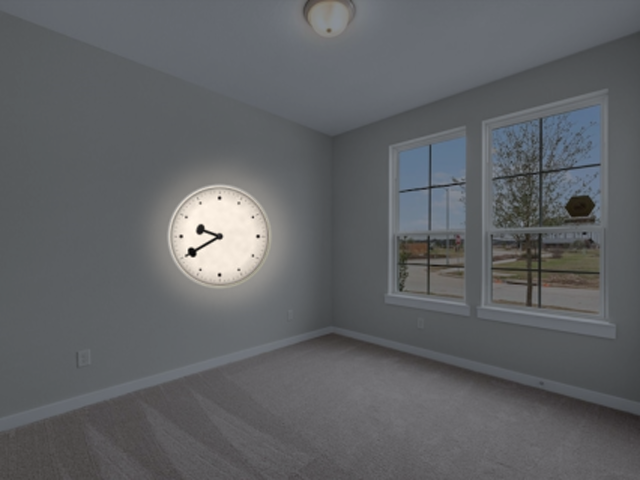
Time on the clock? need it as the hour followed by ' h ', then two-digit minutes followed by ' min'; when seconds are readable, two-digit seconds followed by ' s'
9 h 40 min
